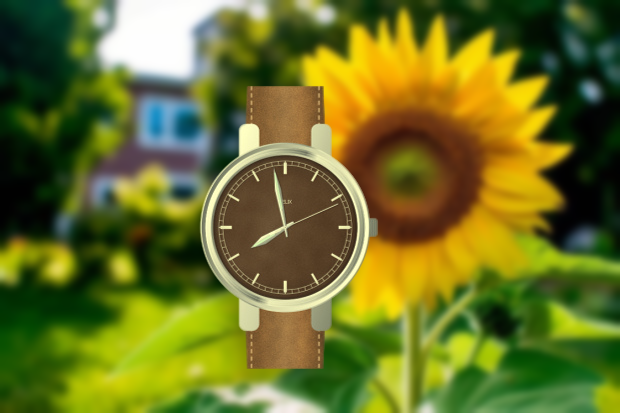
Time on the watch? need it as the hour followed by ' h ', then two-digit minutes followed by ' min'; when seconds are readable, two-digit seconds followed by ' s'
7 h 58 min 11 s
